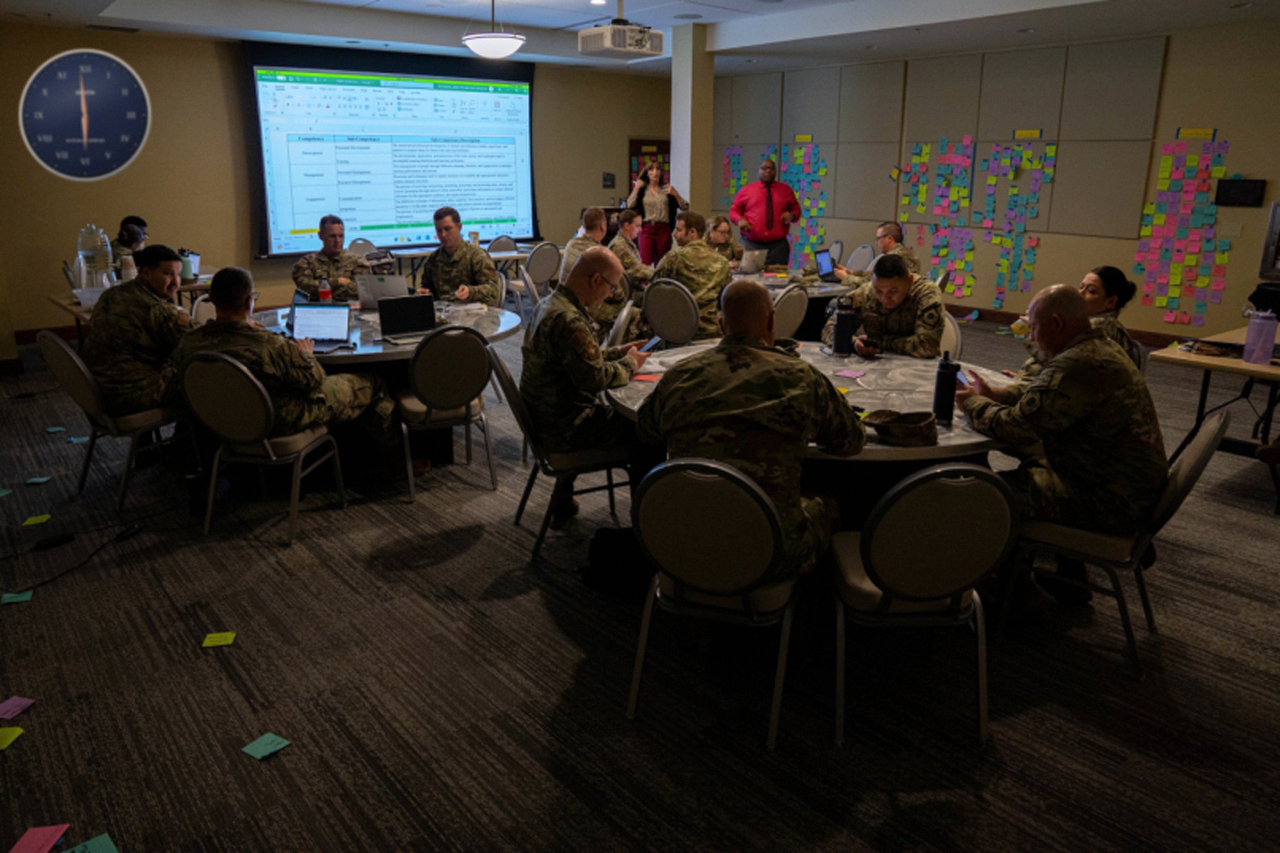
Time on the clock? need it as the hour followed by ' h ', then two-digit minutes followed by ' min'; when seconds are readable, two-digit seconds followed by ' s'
5 h 59 min
